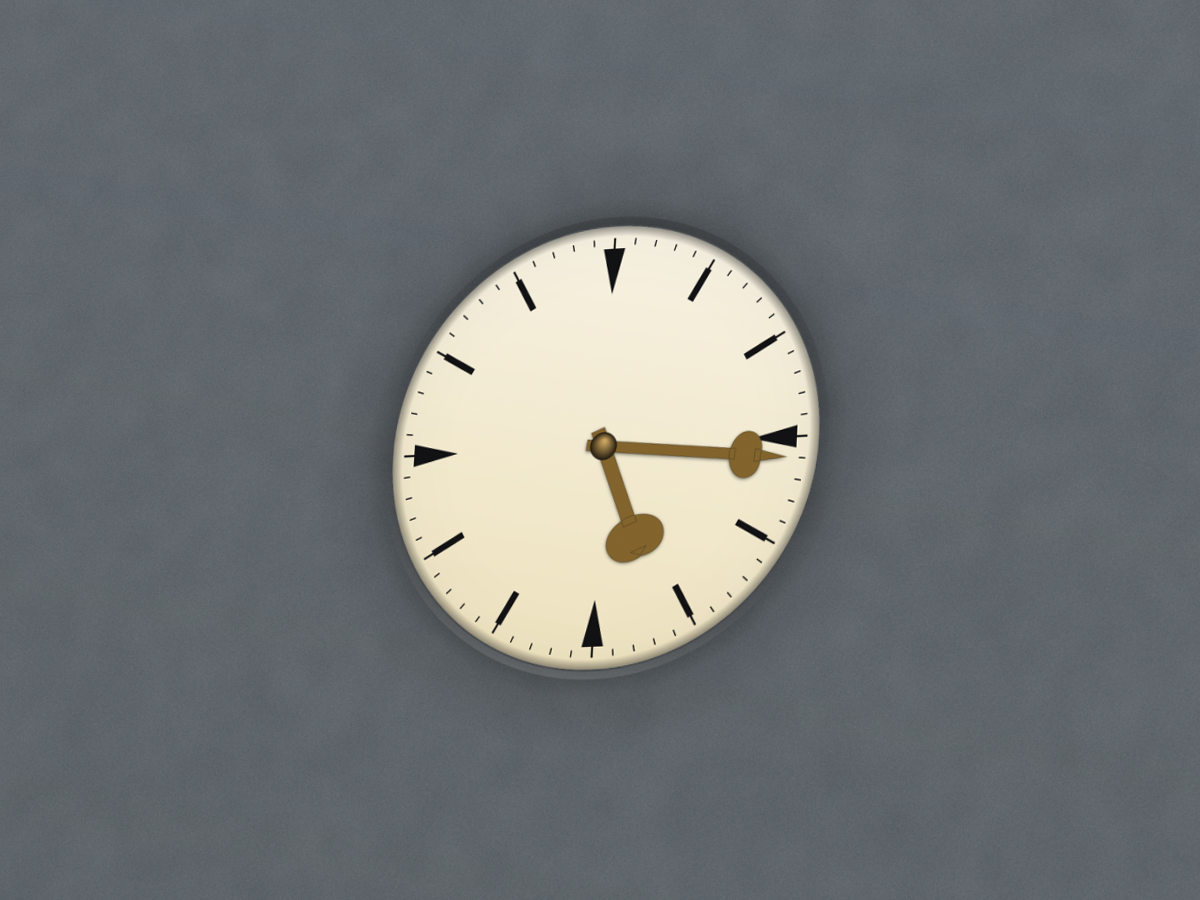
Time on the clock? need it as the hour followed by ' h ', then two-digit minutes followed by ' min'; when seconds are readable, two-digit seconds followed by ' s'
5 h 16 min
